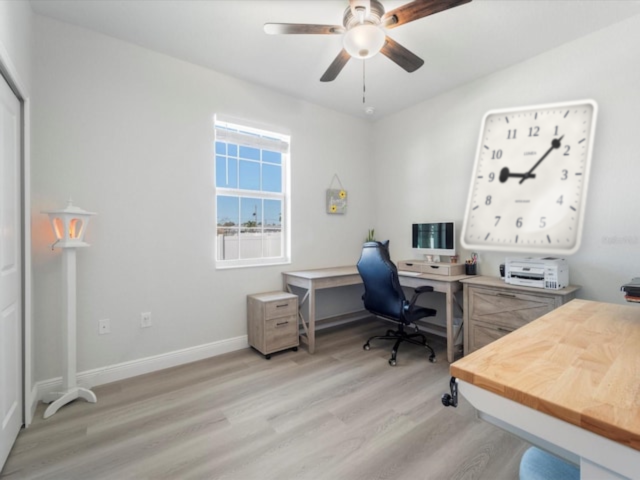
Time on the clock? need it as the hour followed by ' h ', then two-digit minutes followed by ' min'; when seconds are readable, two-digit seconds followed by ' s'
9 h 07 min
